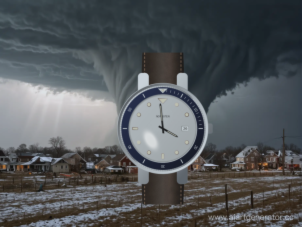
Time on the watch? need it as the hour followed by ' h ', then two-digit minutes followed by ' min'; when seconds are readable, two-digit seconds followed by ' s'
3 h 59 min
